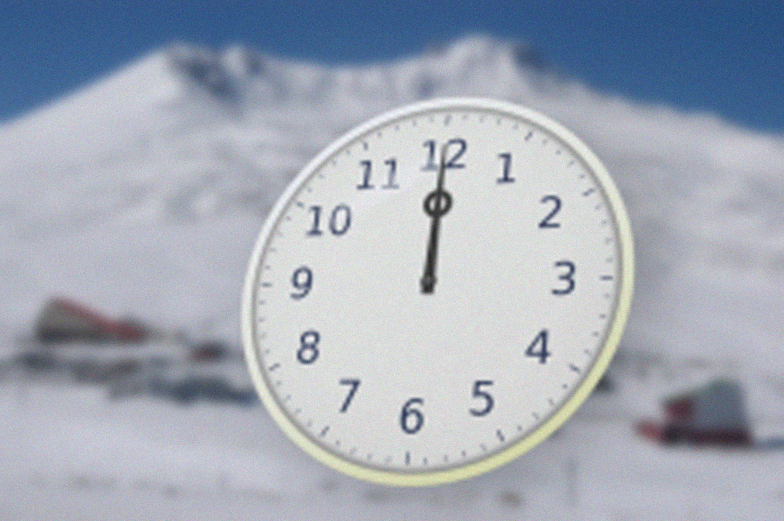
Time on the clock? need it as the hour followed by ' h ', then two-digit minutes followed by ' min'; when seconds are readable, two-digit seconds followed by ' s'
12 h 00 min
